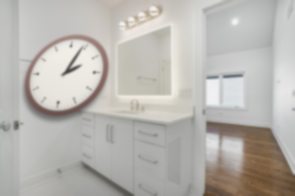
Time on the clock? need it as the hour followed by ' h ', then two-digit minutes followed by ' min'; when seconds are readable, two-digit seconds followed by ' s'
2 h 04 min
